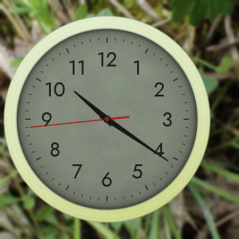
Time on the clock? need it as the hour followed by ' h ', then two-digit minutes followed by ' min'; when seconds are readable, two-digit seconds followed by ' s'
10 h 20 min 44 s
